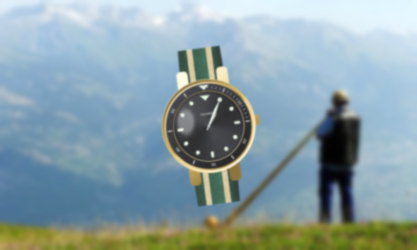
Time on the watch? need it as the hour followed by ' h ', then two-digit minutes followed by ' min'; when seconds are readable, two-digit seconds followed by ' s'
1 h 05 min
